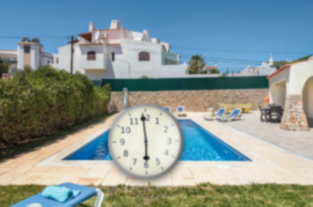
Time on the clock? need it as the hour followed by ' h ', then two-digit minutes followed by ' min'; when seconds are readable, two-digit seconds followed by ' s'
5 h 59 min
